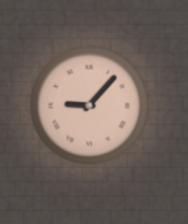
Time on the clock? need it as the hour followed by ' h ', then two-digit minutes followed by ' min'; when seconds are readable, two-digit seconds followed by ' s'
9 h 07 min
